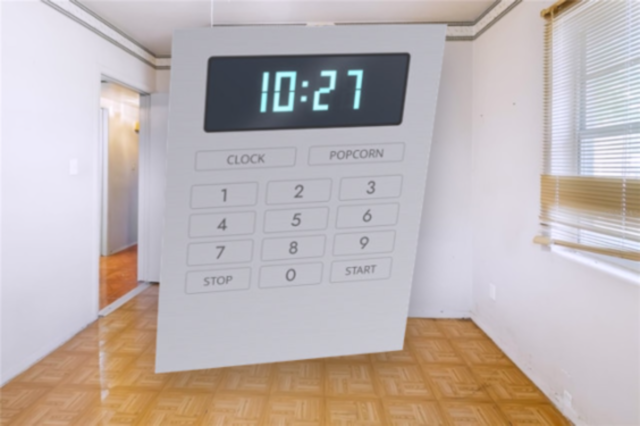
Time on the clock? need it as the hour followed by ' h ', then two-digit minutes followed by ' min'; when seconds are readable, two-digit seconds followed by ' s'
10 h 27 min
